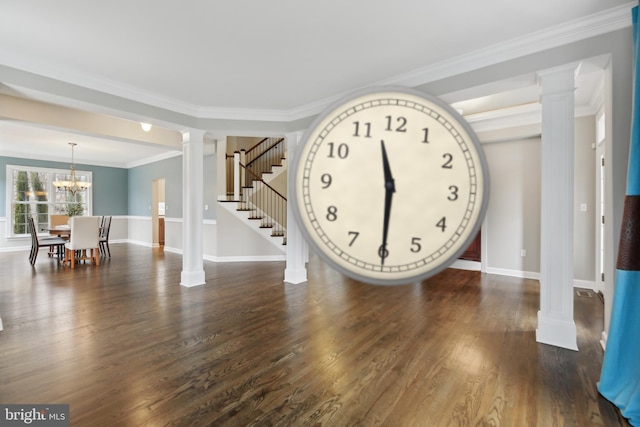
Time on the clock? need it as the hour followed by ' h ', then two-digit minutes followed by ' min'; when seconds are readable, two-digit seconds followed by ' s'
11 h 30 min
